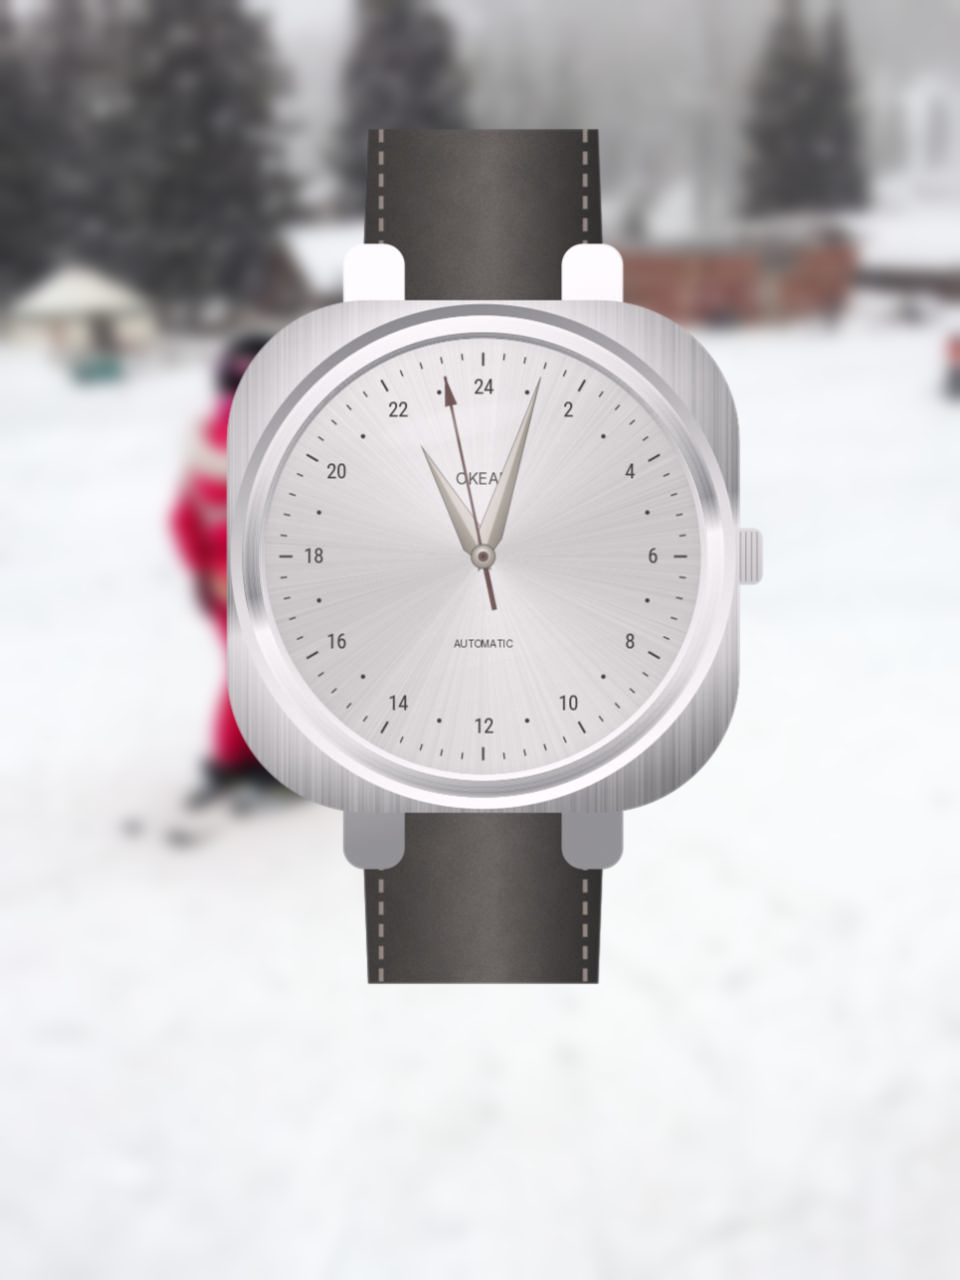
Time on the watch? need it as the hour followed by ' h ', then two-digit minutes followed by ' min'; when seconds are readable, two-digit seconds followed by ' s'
22 h 02 min 58 s
